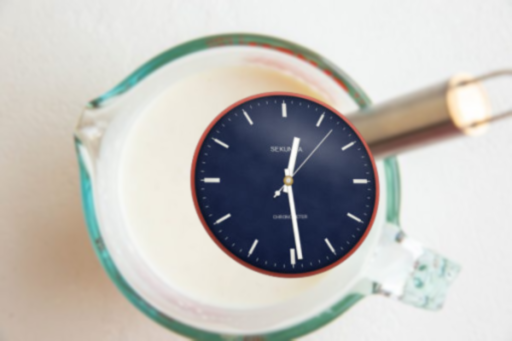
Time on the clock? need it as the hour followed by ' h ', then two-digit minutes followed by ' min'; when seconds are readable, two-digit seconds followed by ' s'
12 h 29 min 07 s
